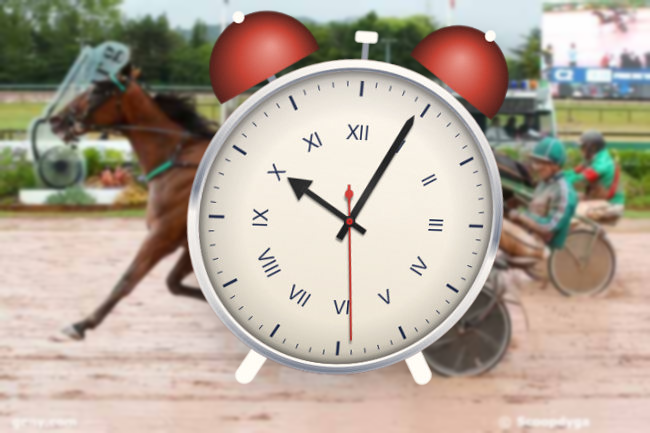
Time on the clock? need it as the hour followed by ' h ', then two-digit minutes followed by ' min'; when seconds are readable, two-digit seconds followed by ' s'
10 h 04 min 29 s
